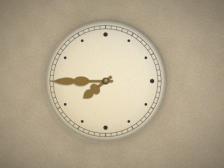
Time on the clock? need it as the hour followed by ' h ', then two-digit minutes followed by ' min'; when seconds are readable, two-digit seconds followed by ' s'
7 h 45 min
